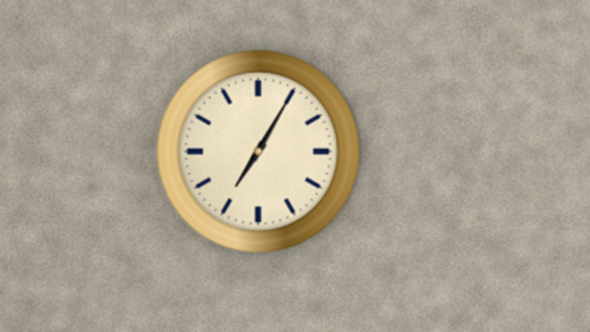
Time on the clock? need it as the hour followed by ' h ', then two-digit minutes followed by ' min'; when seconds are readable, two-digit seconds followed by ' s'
7 h 05 min
